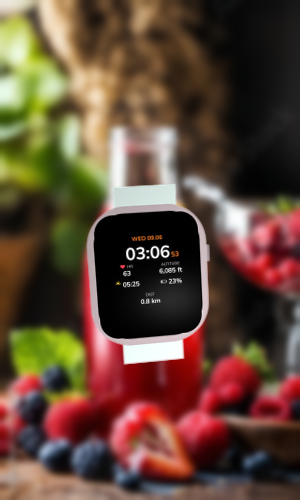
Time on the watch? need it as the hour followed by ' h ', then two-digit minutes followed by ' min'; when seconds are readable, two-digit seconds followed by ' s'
3 h 06 min
